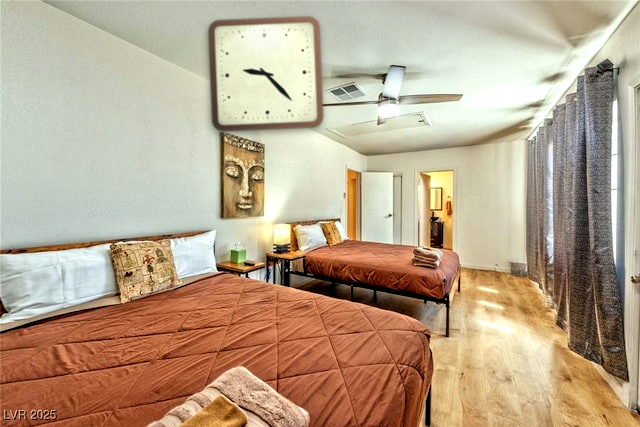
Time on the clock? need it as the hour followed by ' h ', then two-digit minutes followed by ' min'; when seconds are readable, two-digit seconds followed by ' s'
9 h 23 min
